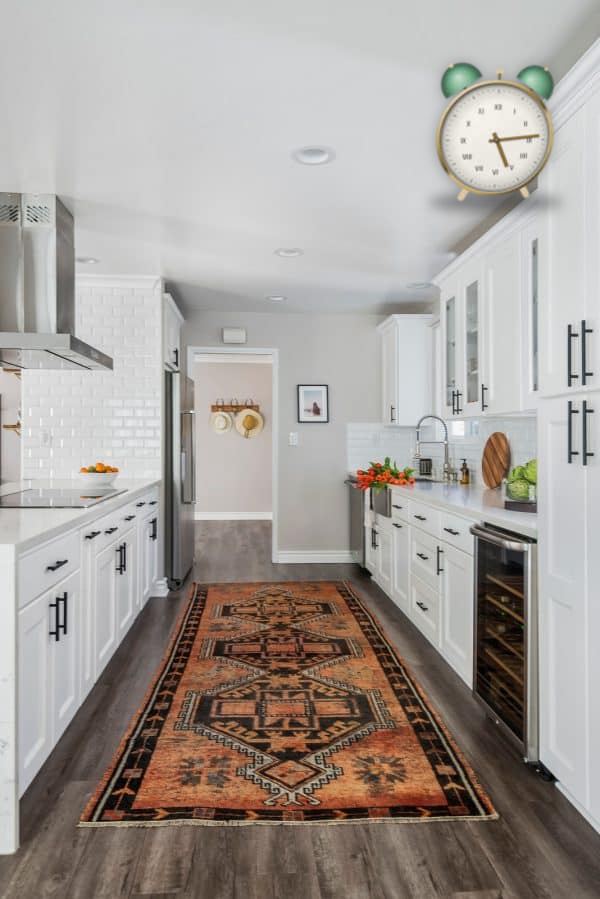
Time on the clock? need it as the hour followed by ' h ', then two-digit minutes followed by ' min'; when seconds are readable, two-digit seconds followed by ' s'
5 h 14 min
